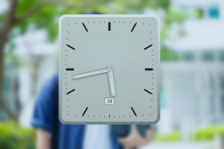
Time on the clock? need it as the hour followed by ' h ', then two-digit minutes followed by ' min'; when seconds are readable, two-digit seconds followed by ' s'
5 h 43 min
